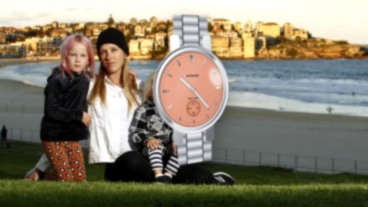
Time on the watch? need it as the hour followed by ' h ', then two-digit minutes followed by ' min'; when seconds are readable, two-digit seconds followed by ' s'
10 h 23 min
